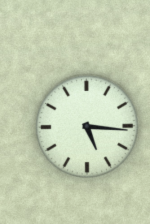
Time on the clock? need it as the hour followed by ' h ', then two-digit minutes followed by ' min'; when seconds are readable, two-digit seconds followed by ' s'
5 h 16 min
